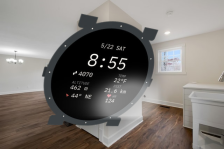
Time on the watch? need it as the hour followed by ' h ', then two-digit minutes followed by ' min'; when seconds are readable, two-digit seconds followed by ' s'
8 h 55 min
